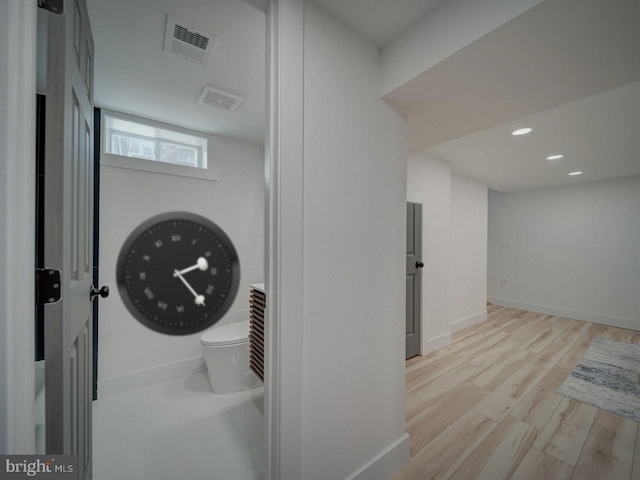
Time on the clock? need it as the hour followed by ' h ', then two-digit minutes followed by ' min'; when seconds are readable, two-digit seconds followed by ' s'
2 h 24 min
